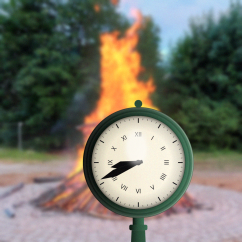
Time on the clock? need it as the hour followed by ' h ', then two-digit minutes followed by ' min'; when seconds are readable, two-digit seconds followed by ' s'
8 h 41 min
